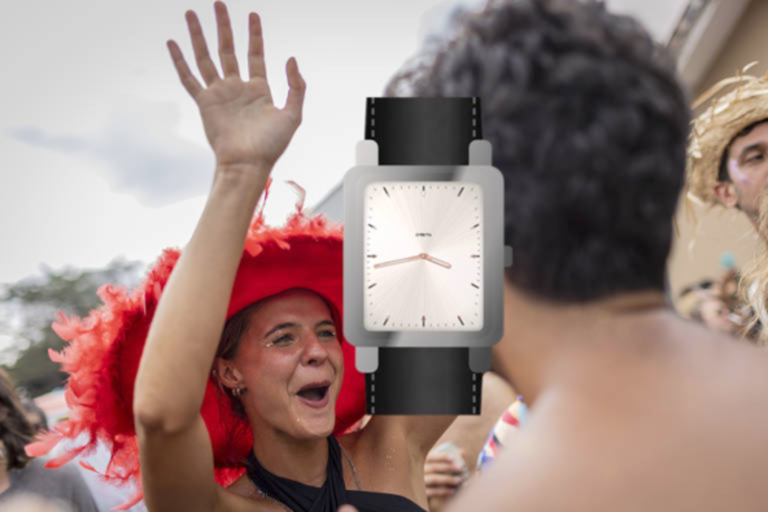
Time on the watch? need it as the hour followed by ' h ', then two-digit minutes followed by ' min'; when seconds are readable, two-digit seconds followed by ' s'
3 h 43 min
